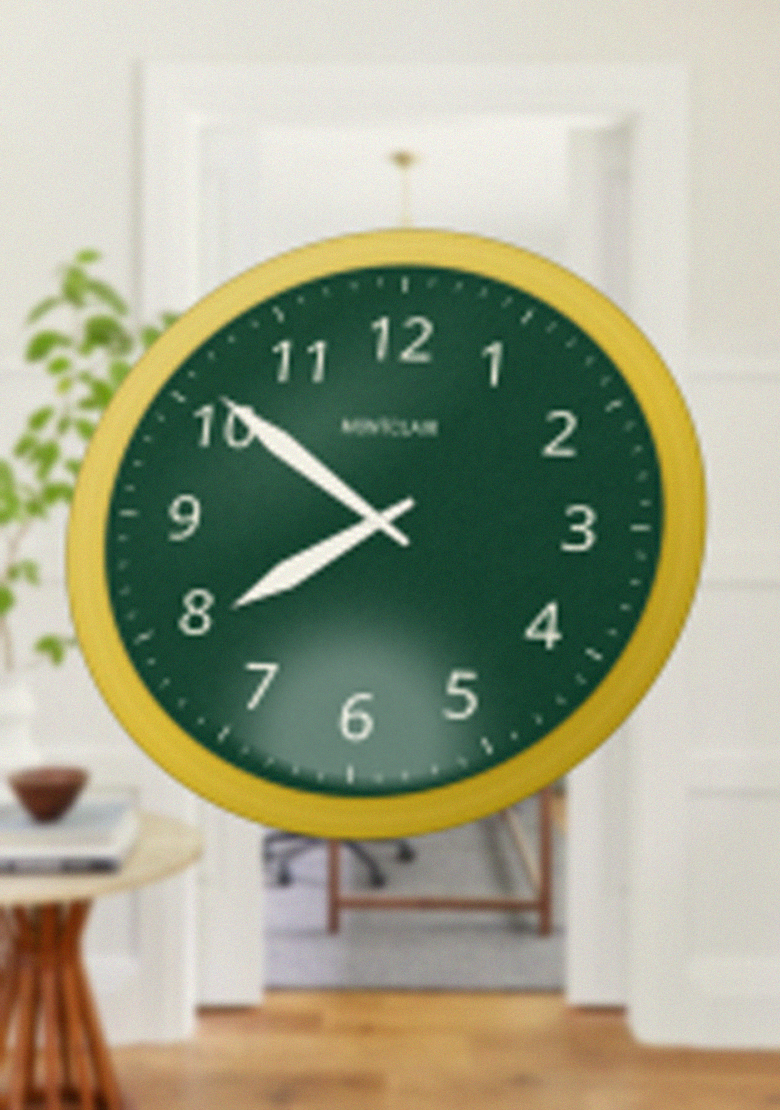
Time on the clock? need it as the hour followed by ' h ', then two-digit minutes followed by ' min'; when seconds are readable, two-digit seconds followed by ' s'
7 h 51 min
